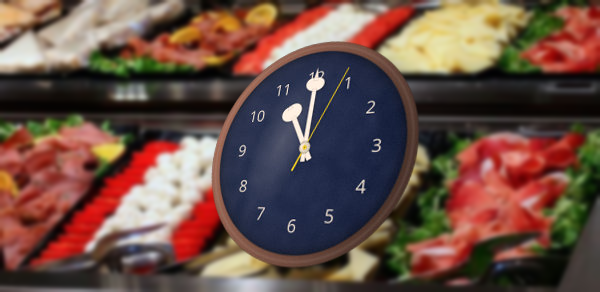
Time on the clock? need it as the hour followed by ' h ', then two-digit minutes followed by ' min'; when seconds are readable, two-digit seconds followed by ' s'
11 h 00 min 04 s
